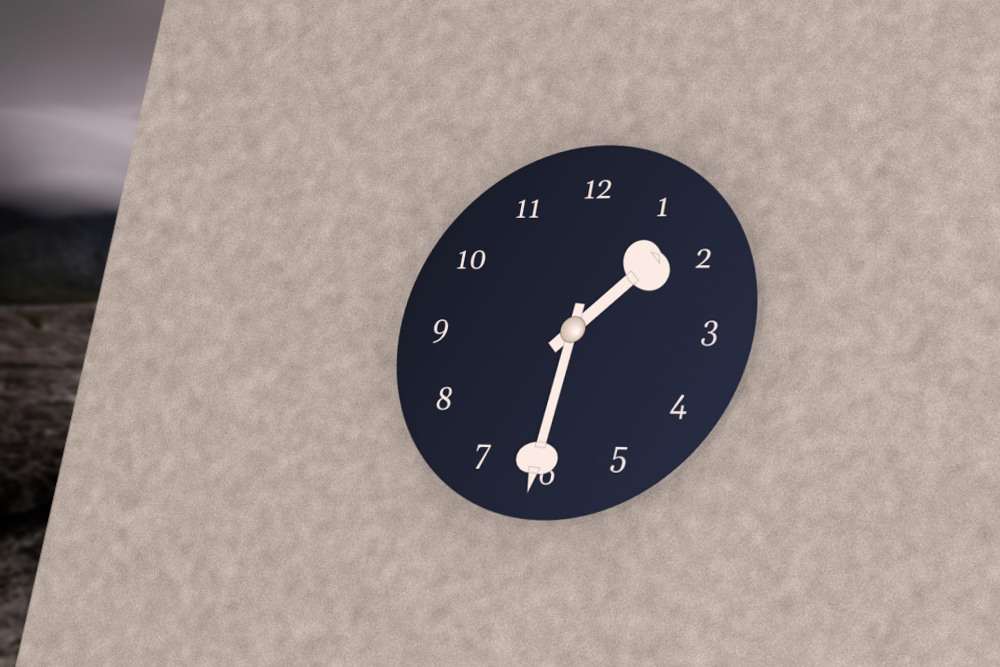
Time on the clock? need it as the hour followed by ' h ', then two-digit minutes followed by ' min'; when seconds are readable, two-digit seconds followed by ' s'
1 h 31 min
